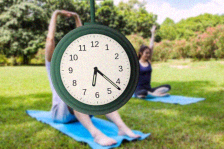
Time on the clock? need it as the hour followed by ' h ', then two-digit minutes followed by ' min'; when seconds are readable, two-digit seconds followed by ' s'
6 h 22 min
